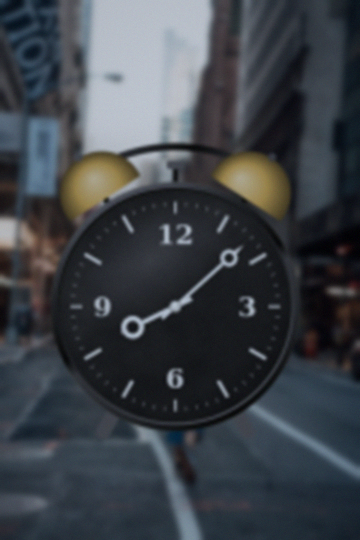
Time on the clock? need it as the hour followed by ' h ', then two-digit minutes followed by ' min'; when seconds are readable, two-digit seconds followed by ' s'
8 h 08 min
